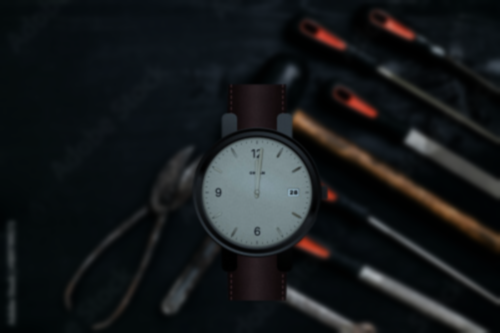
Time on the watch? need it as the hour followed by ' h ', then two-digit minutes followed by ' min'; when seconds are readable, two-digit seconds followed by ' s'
12 h 01 min
